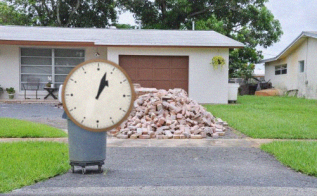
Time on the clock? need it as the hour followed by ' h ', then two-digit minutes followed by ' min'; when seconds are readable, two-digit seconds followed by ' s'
1 h 03 min
